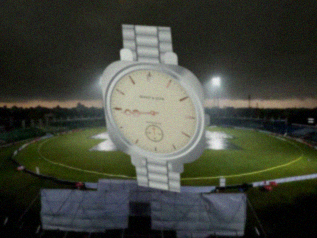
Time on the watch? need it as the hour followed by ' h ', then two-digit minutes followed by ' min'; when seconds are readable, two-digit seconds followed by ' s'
8 h 44 min
